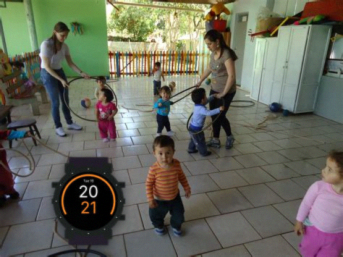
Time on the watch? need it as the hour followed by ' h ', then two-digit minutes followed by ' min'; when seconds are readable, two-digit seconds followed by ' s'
20 h 21 min
